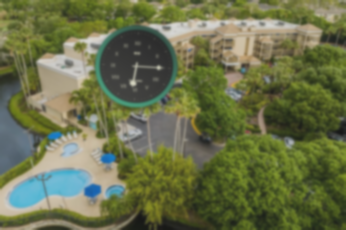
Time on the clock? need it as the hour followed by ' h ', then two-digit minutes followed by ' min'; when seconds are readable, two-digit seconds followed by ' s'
6 h 15 min
